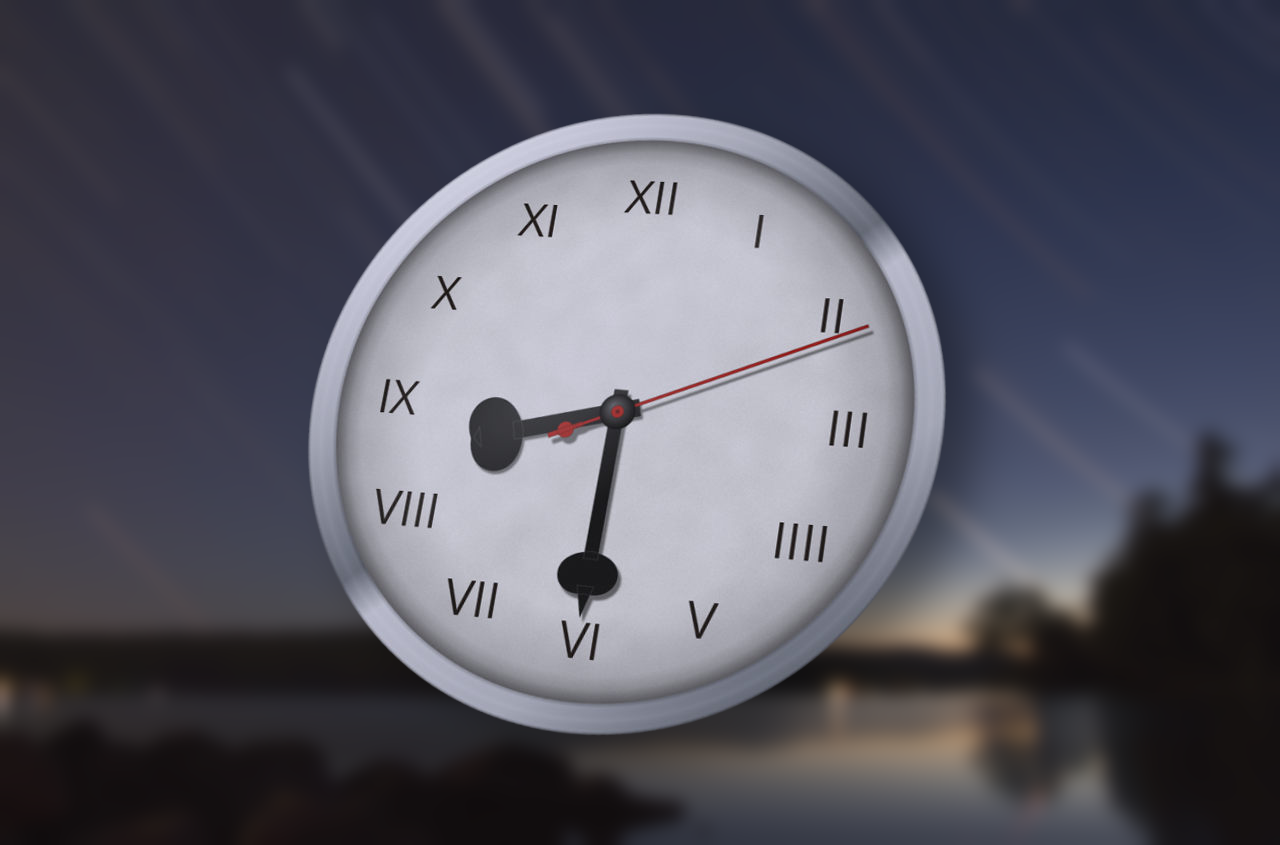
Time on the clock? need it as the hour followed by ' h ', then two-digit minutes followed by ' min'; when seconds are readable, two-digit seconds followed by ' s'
8 h 30 min 11 s
